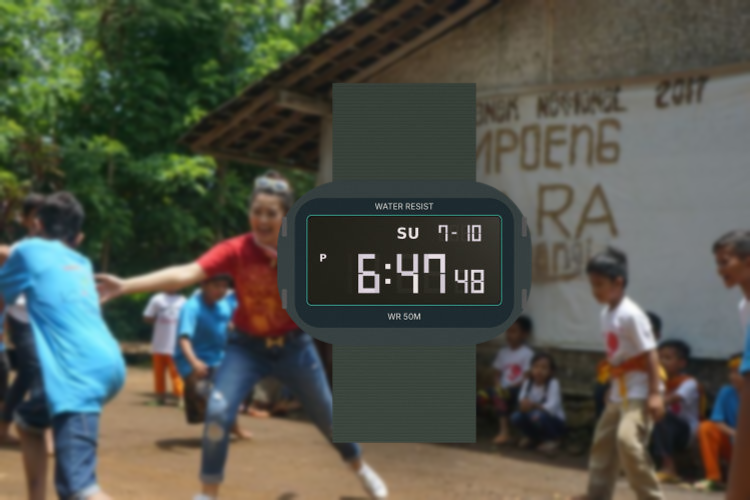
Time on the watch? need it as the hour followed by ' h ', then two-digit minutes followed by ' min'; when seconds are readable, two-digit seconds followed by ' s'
6 h 47 min 48 s
